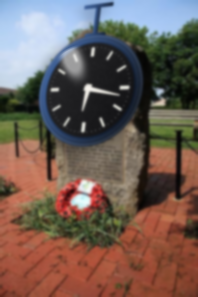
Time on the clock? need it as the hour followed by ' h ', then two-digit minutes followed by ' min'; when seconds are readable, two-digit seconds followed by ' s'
6 h 17 min
